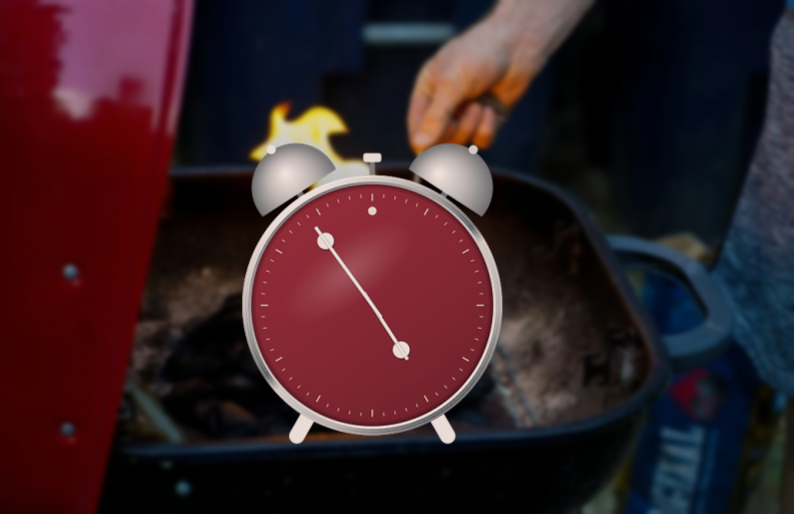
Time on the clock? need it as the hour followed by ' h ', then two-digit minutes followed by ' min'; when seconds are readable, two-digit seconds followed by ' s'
4 h 54 min
